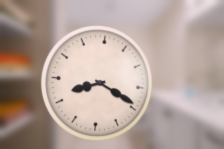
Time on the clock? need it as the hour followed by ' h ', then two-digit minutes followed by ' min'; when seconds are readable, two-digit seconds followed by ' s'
8 h 19 min
